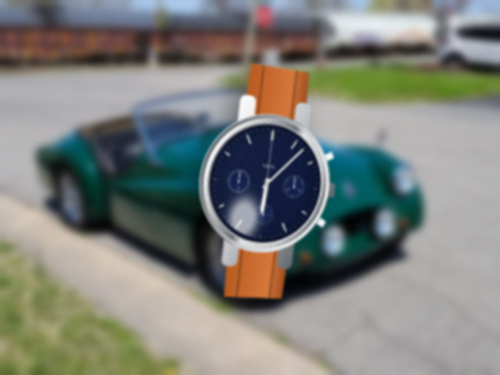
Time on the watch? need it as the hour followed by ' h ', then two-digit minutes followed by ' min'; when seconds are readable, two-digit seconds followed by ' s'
6 h 07 min
